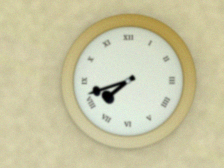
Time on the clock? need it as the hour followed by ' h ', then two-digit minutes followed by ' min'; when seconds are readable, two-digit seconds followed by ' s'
7 h 42 min
